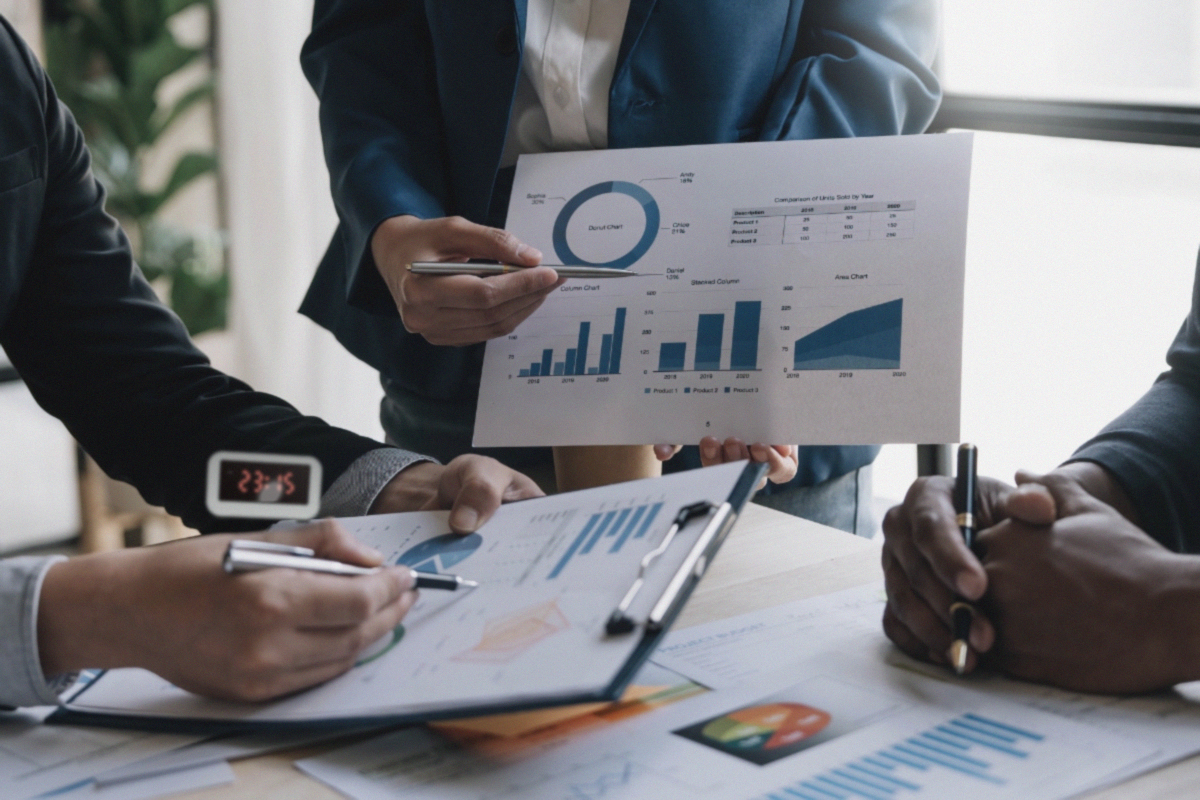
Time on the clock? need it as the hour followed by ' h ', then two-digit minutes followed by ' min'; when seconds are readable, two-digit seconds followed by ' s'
23 h 15 min
